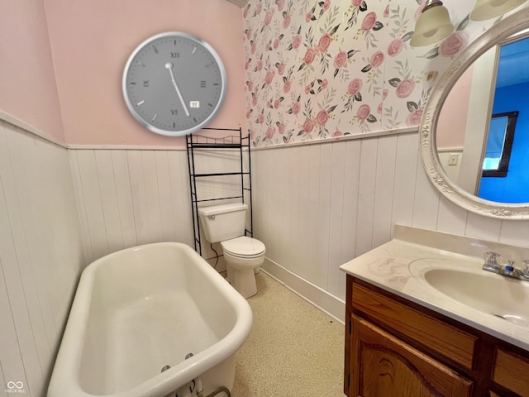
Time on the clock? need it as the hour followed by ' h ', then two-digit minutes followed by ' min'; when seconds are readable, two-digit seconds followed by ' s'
11 h 26 min
